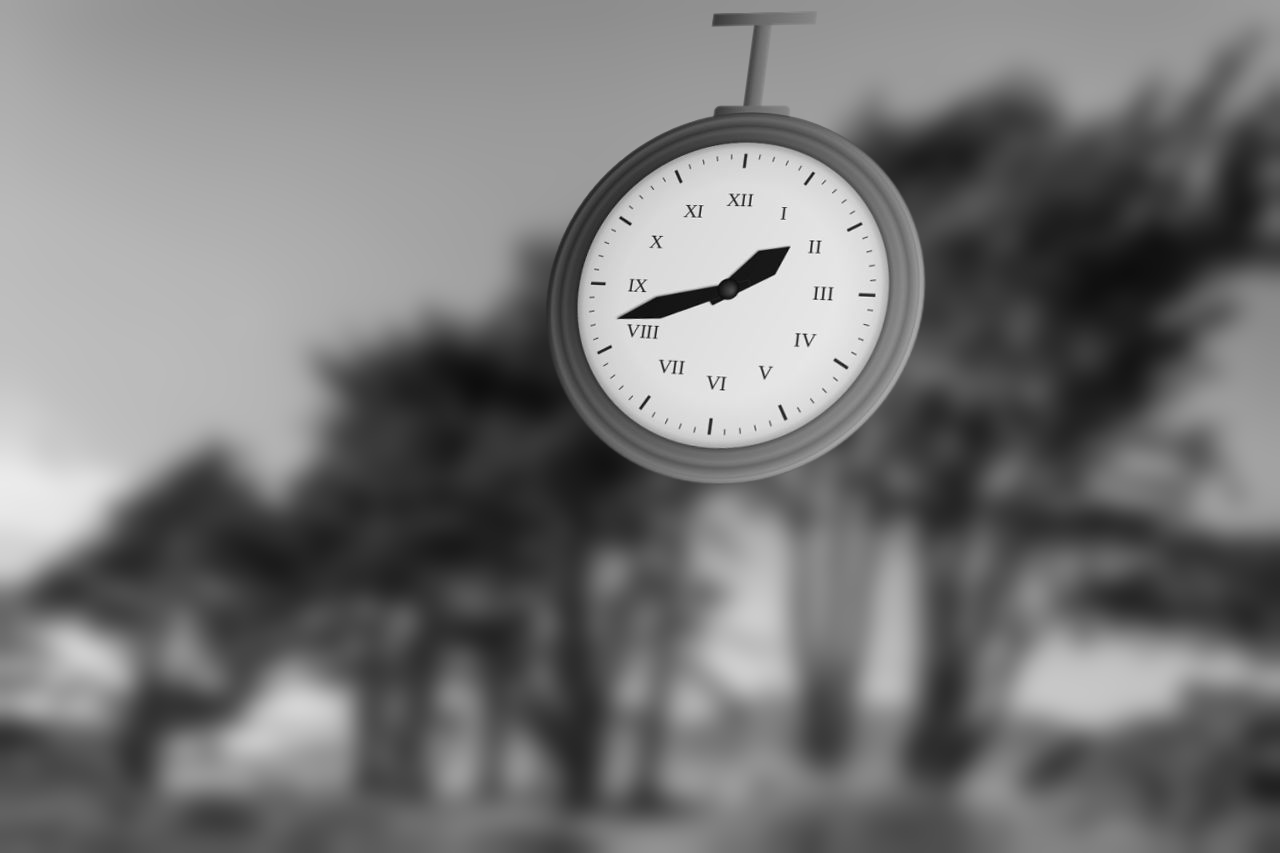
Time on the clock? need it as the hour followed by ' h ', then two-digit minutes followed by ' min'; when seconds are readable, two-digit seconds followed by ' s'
1 h 42 min
